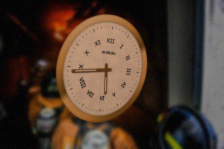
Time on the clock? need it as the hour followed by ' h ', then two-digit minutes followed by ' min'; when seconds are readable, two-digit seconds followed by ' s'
5 h 44 min
